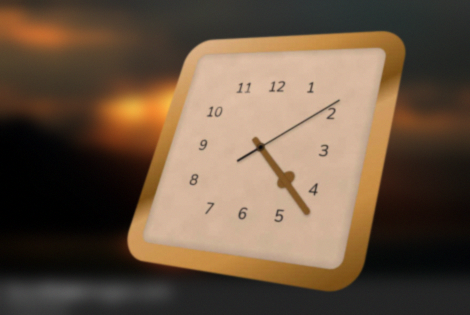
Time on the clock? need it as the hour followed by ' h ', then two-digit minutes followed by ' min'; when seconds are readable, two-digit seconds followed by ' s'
4 h 22 min 09 s
